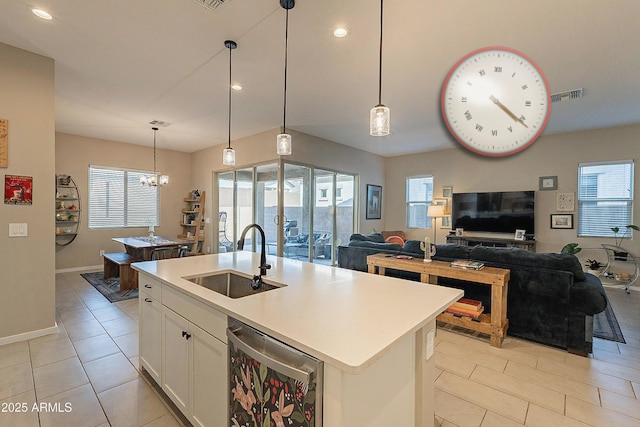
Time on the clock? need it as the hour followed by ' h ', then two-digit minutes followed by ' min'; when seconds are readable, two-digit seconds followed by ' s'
4 h 21 min
